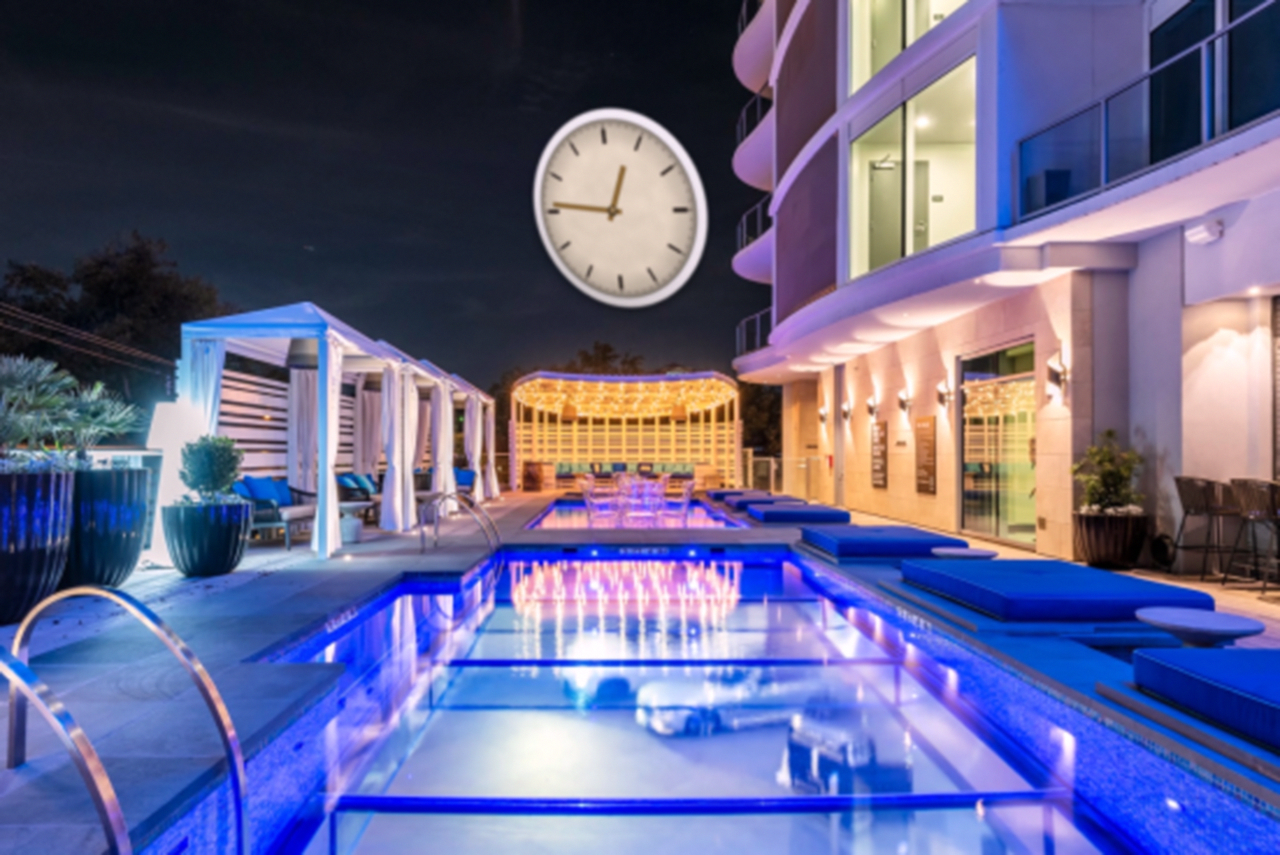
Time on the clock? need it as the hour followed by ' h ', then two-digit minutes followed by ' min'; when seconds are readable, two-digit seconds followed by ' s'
12 h 46 min
